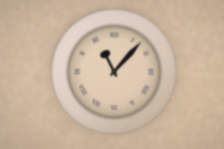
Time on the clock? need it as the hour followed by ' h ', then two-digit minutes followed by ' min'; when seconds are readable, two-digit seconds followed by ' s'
11 h 07 min
